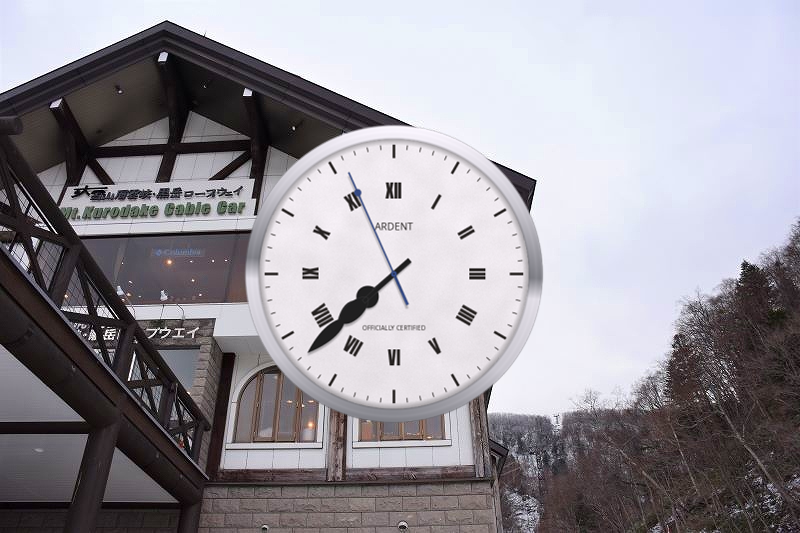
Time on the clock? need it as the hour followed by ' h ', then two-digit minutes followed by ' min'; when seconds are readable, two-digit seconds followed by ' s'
7 h 37 min 56 s
